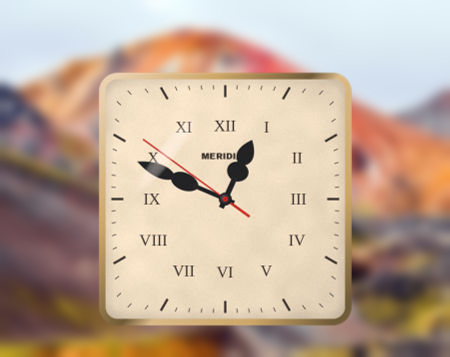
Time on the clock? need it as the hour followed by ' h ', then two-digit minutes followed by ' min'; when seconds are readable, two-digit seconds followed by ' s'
12 h 48 min 51 s
